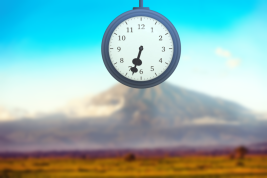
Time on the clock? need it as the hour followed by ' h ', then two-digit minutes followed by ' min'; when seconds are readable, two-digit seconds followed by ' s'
6 h 33 min
